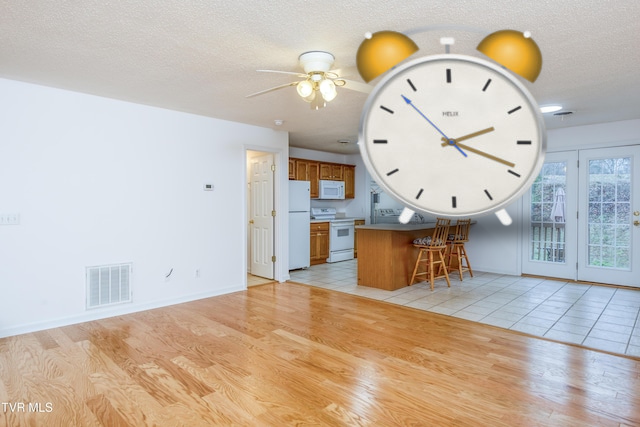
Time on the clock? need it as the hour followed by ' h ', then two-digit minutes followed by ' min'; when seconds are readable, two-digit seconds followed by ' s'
2 h 18 min 53 s
